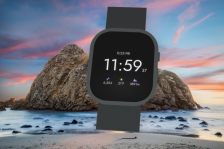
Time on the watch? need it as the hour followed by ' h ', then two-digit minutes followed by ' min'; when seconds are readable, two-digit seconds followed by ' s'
11 h 59 min
